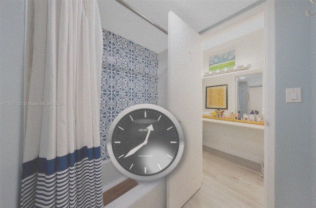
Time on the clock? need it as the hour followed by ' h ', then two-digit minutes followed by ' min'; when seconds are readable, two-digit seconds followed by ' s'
12 h 39 min
